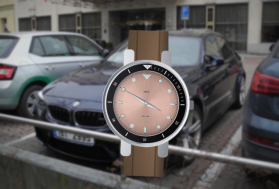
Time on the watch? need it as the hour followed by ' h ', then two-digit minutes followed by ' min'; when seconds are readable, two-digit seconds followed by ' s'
3 h 50 min
